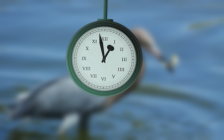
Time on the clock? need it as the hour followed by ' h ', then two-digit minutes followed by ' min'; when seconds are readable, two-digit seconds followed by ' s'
12 h 58 min
